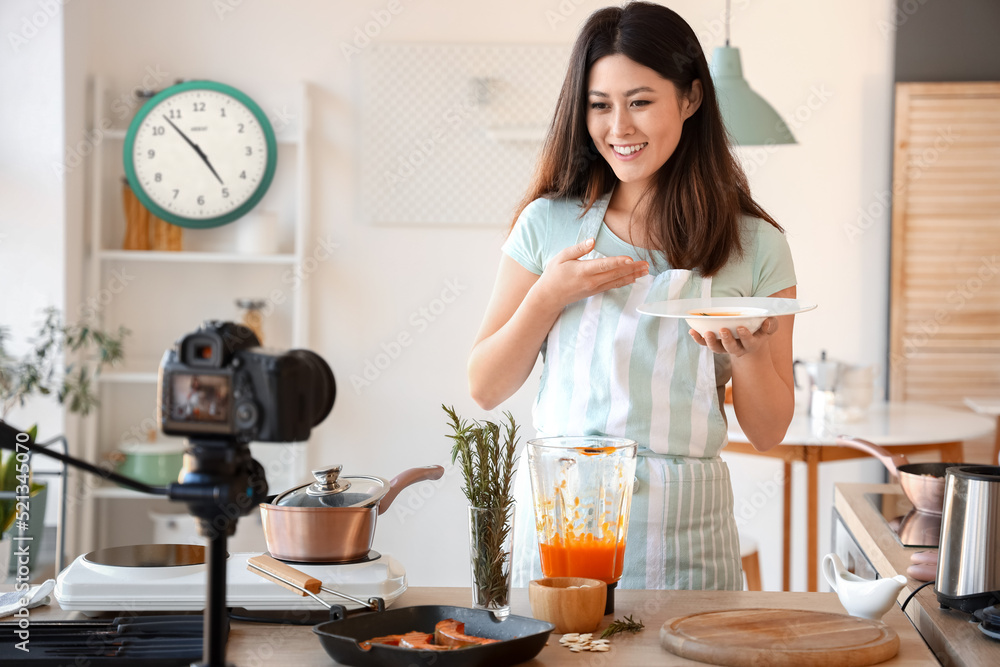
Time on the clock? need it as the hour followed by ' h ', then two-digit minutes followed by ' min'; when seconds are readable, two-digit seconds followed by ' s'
4 h 53 min
